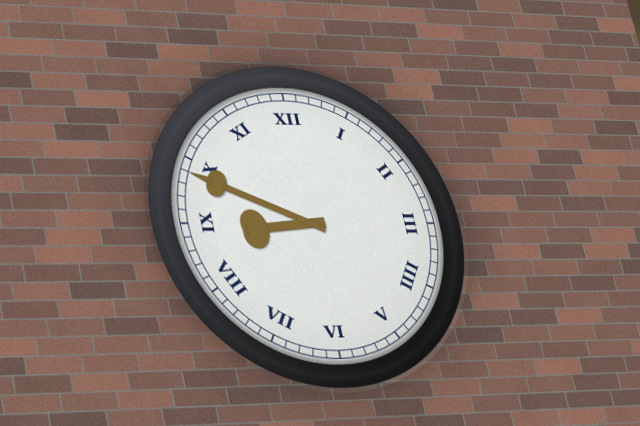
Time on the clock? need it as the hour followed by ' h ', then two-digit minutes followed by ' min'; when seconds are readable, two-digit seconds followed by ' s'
8 h 49 min
